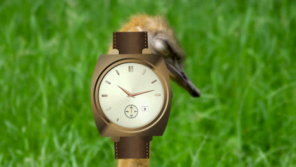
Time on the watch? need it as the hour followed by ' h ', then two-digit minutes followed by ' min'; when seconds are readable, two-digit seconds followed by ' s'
10 h 13 min
